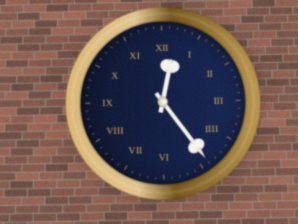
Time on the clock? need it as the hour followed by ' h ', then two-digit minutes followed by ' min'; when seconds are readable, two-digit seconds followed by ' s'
12 h 24 min
